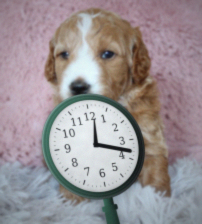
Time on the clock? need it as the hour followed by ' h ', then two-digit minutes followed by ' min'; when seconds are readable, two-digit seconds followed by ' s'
12 h 18 min
